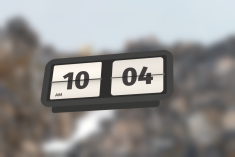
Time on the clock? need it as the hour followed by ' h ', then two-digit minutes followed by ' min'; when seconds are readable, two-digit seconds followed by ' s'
10 h 04 min
